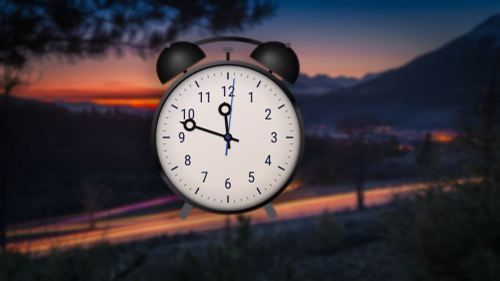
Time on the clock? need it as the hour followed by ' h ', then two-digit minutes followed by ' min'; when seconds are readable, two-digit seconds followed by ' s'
11 h 48 min 01 s
